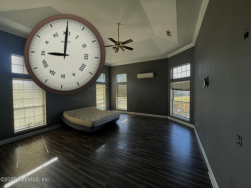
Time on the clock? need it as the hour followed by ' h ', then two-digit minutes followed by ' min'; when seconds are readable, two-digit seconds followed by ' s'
9 h 00 min
